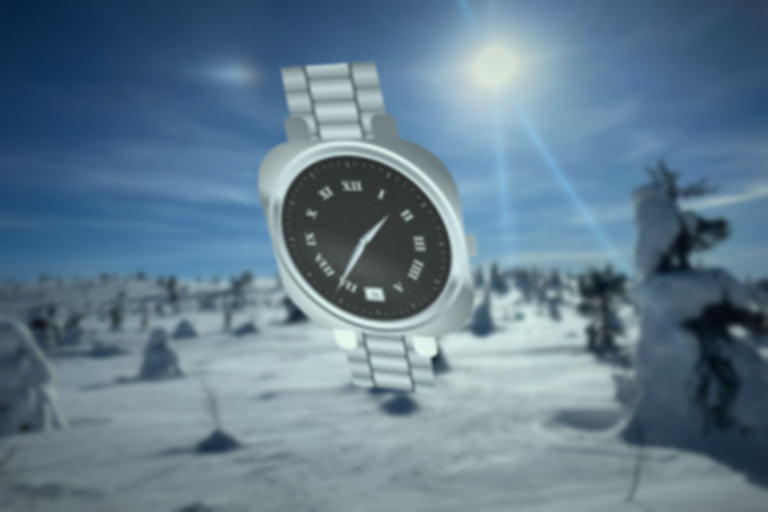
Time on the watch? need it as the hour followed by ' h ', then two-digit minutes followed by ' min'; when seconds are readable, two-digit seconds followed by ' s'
1 h 36 min
